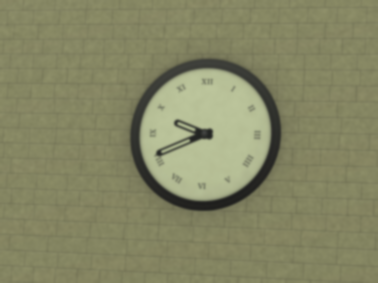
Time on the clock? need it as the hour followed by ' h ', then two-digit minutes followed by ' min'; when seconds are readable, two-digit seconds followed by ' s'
9 h 41 min
